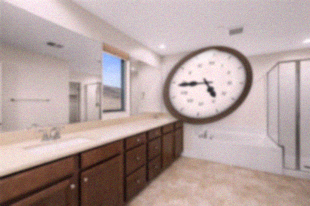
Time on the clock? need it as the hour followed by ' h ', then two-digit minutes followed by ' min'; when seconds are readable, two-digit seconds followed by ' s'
4 h 44 min
